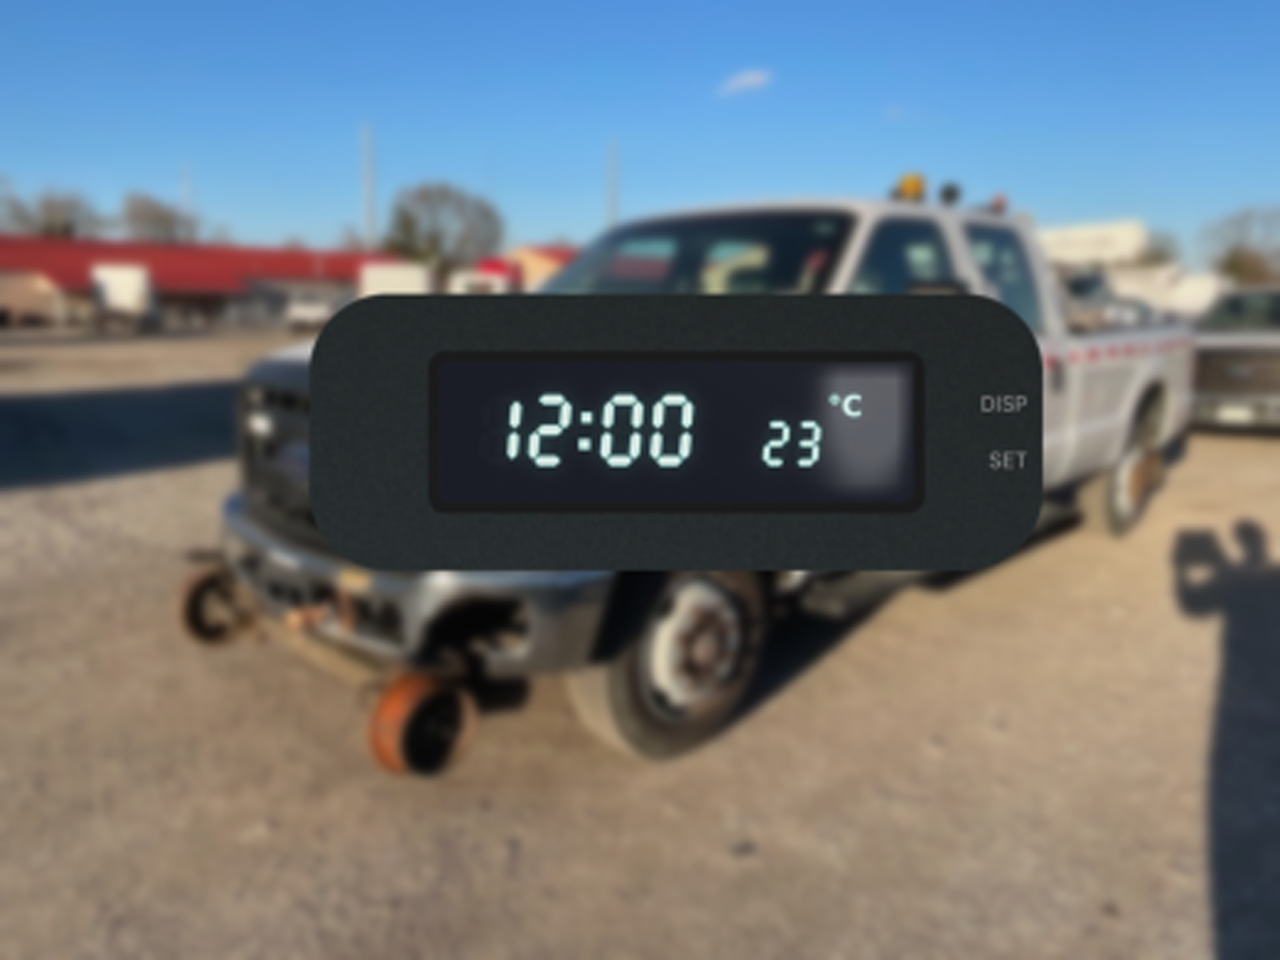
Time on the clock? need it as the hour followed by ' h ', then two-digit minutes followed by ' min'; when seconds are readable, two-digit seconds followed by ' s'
12 h 00 min
